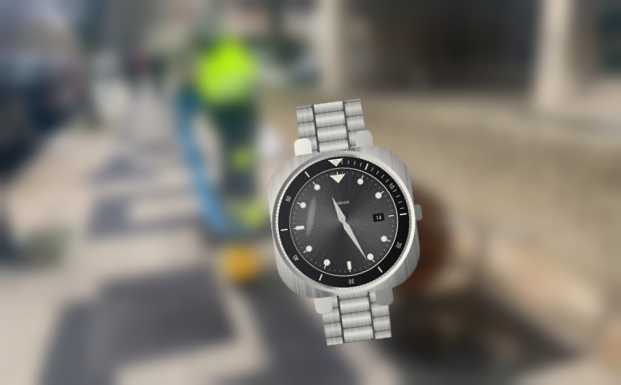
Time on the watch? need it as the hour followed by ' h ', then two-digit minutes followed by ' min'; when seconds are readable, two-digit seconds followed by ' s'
11 h 26 min
